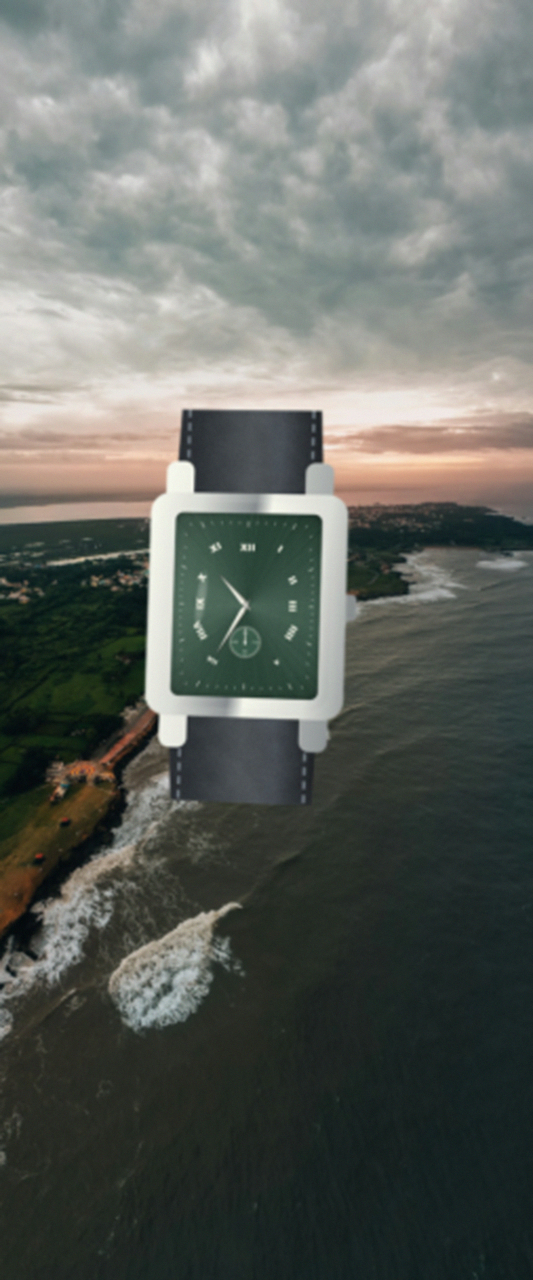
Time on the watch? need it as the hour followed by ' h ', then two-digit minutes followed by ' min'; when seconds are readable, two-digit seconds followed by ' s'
10 h 35 min
